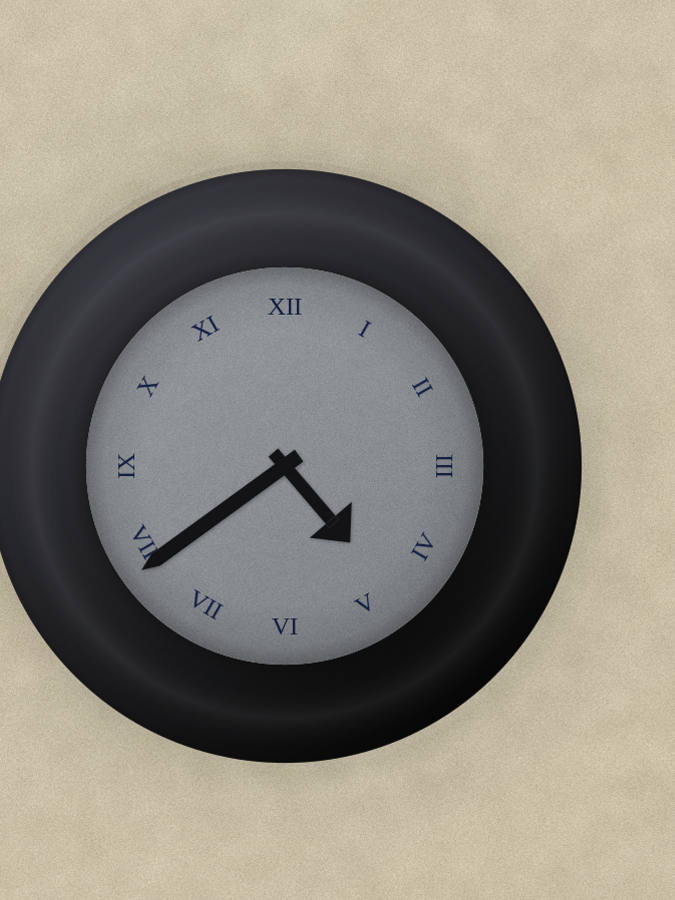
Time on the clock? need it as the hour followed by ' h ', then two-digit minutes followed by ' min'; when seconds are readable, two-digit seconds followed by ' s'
4 h 39 min
